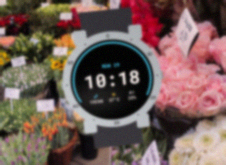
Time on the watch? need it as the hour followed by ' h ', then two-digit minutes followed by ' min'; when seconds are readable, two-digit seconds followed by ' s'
10 h 18 min
